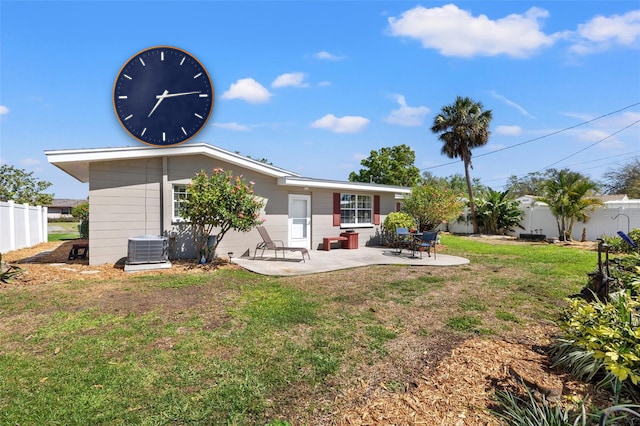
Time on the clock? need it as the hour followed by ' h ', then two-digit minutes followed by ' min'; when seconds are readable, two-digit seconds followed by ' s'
7 h 14 min
